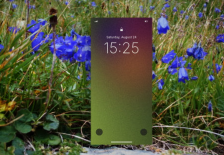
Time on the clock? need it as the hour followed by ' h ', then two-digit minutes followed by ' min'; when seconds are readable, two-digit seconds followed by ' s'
15 h 25 min
